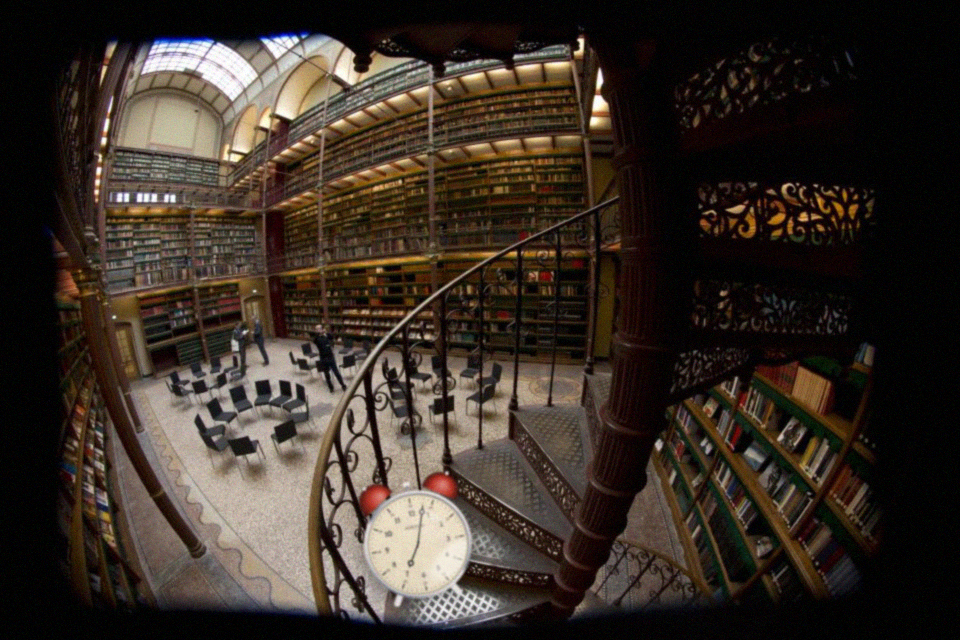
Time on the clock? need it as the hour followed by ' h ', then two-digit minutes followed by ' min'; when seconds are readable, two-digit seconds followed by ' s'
7 h 03 min
